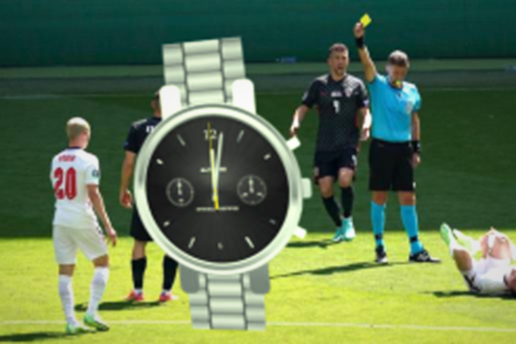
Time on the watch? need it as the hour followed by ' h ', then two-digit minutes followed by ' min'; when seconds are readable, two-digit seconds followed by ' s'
12 h 02 min
